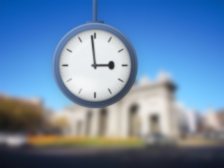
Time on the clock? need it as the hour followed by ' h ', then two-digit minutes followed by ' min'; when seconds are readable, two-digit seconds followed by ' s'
2 h 59 min
